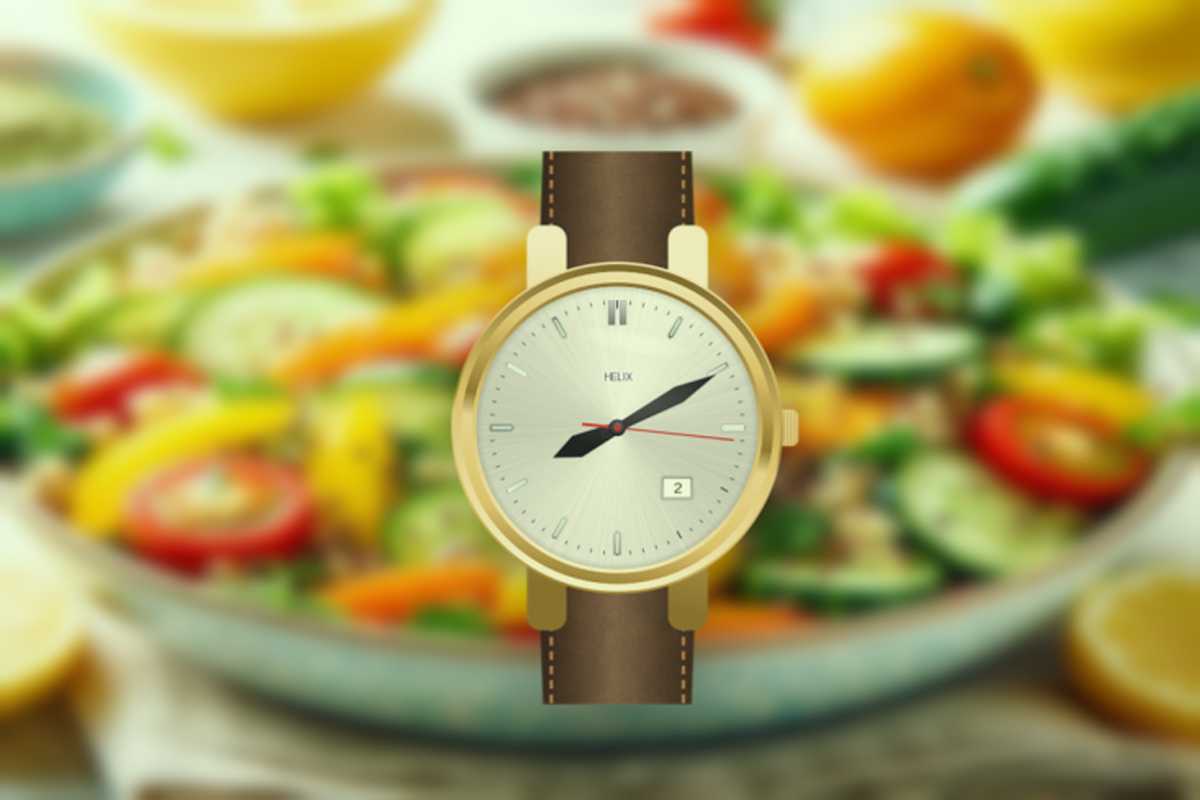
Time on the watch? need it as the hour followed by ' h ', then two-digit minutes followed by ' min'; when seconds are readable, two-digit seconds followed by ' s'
8 h 10 min 16 s
